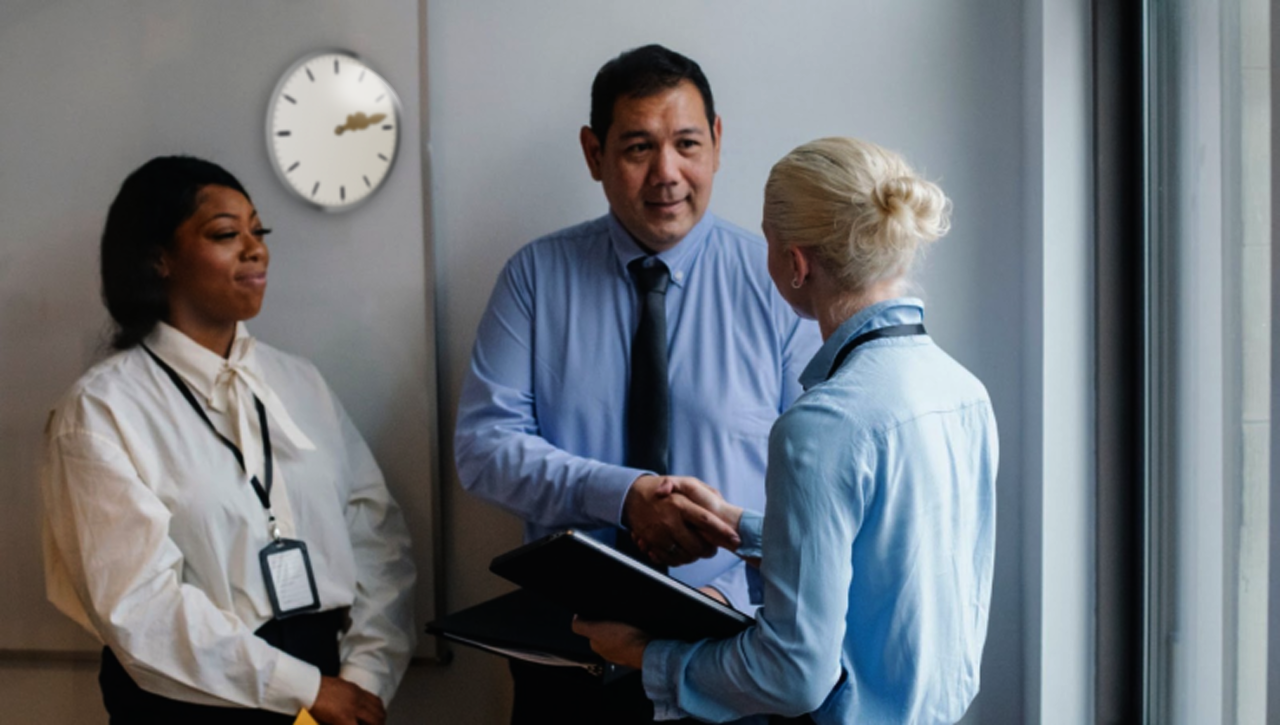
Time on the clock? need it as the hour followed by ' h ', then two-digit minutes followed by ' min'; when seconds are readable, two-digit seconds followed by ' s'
2 h 13 min
